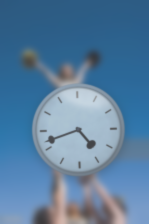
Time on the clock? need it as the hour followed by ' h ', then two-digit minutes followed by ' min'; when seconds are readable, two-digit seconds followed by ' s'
4 h 42 min
